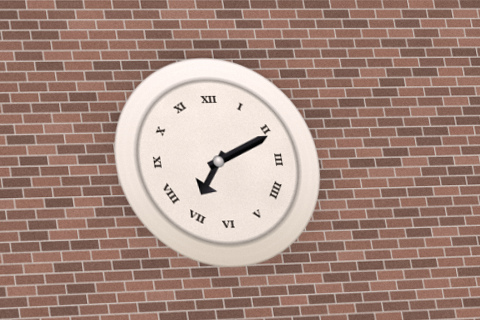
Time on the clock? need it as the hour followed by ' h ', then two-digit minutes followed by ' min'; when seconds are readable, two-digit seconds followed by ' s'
7 h 11 min
